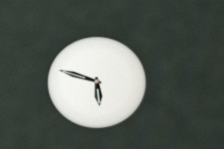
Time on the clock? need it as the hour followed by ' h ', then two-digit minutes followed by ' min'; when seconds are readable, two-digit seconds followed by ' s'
5 h 48 min
